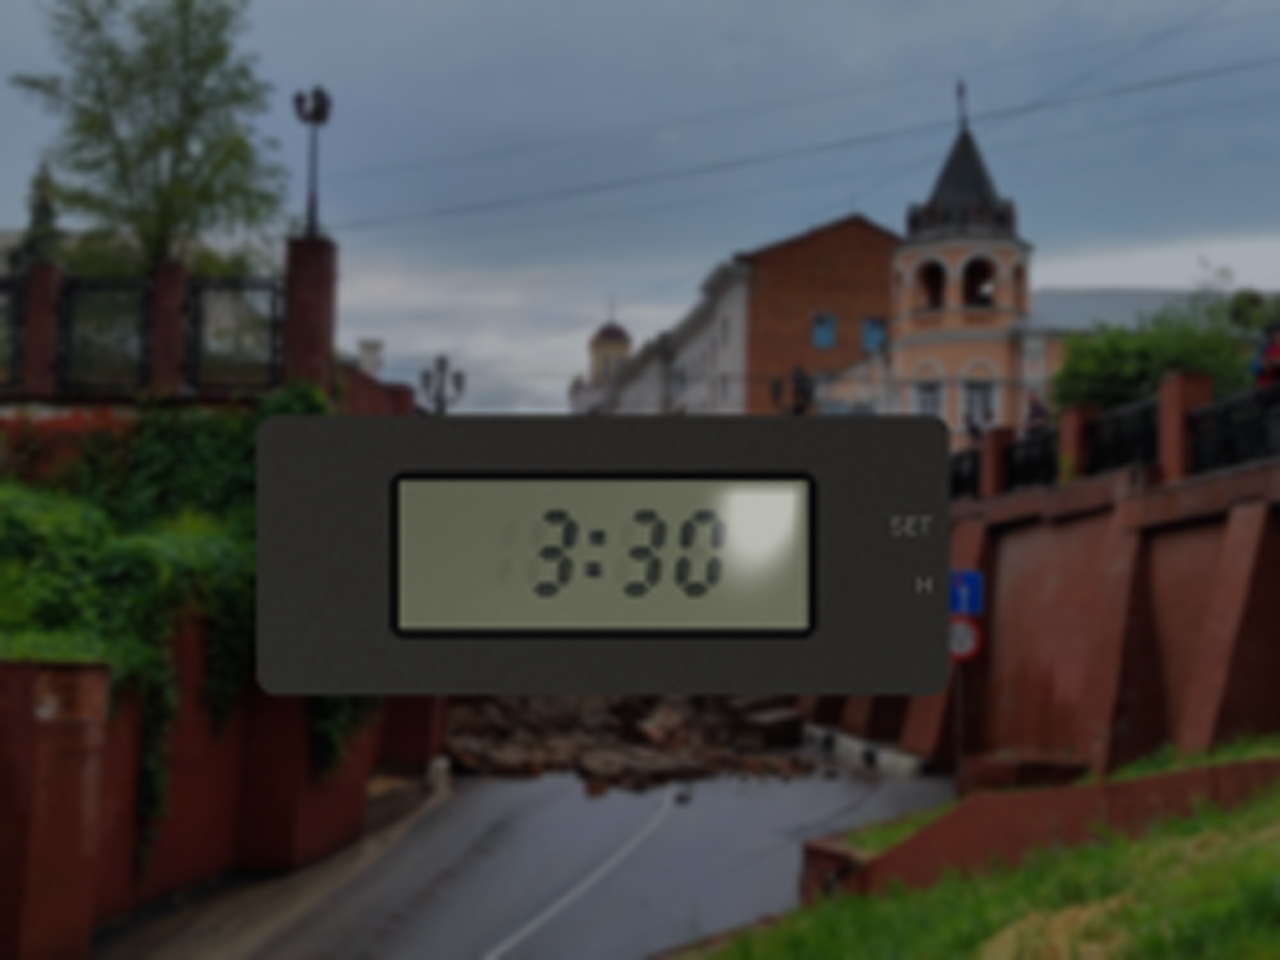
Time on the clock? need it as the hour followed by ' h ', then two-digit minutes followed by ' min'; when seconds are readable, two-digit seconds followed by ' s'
3 h 30 min
